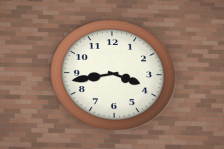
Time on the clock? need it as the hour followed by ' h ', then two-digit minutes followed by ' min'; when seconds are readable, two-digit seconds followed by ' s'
3 h 43 min
